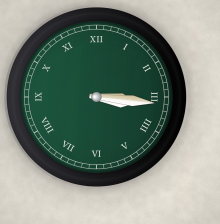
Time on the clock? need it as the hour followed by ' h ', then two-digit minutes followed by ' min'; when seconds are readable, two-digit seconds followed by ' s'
3 h 16 min
